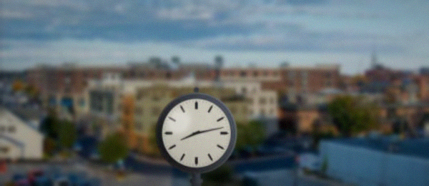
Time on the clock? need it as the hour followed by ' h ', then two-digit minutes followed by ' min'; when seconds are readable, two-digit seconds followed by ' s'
8 h 13 min
